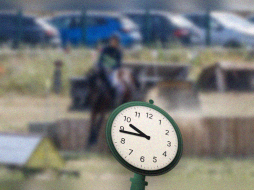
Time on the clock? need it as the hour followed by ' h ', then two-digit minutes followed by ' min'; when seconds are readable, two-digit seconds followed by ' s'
9 h 44 min
